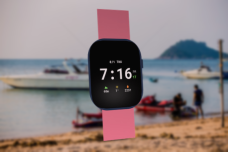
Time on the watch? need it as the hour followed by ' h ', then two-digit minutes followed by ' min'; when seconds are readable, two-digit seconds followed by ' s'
7 h 16 min
